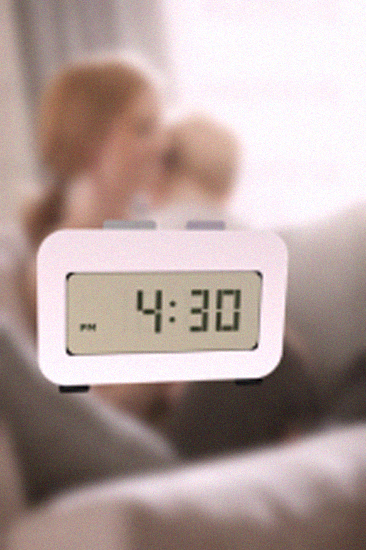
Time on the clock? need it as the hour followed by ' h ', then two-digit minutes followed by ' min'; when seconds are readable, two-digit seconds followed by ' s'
4 h 30 min
